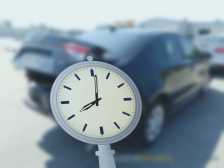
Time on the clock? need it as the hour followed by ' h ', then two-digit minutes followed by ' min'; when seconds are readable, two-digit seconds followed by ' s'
8 h 01 min
